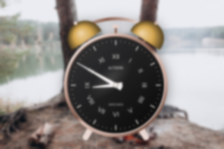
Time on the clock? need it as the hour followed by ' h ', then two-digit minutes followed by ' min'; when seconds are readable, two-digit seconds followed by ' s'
8 h 50 min
